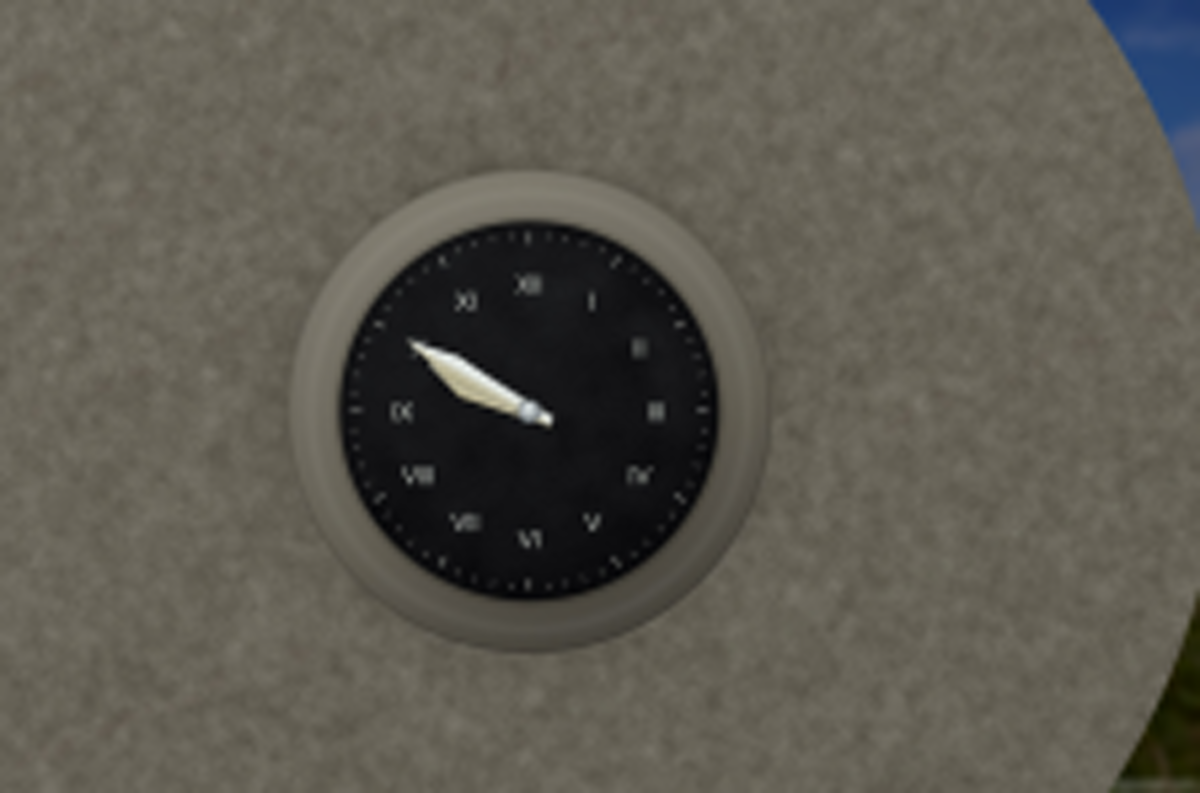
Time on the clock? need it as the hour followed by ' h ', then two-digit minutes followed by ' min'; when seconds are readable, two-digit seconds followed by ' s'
9 h 50 min
